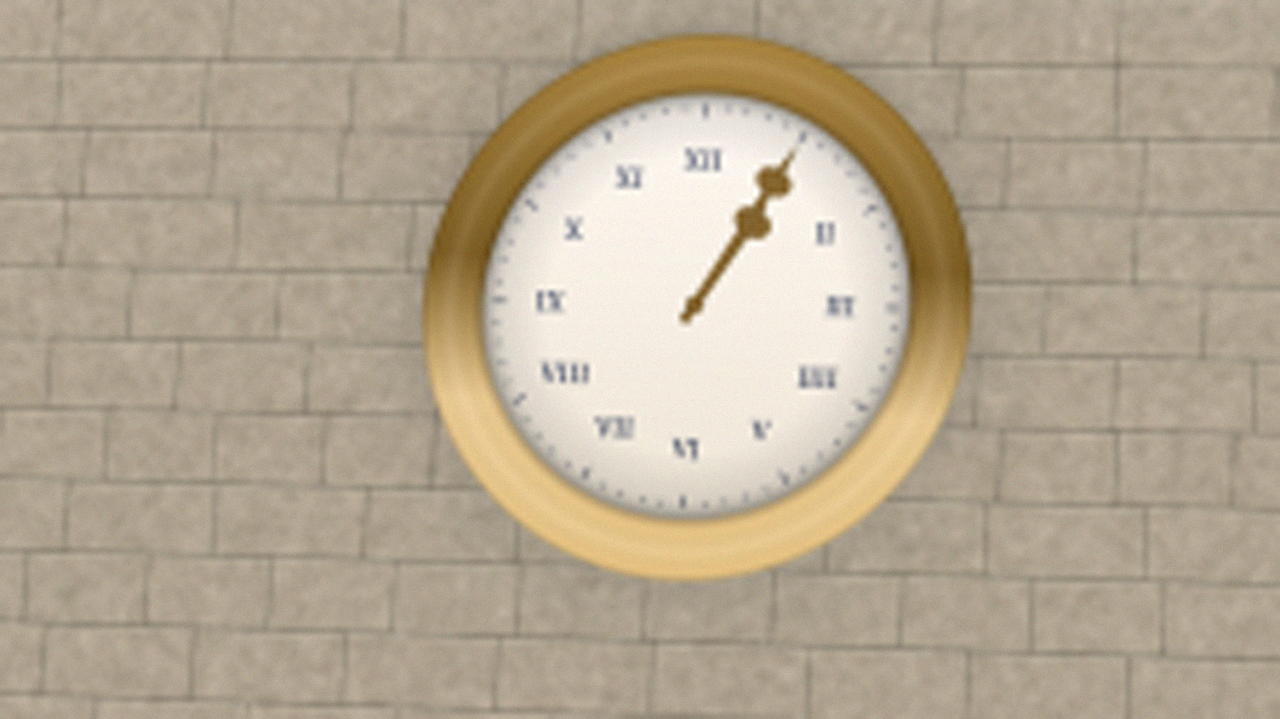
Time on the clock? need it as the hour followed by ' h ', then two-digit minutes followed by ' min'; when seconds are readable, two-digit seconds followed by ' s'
1 h 05 min
